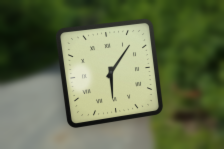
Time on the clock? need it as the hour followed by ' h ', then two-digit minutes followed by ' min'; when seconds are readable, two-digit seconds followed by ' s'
6 h 07 min
